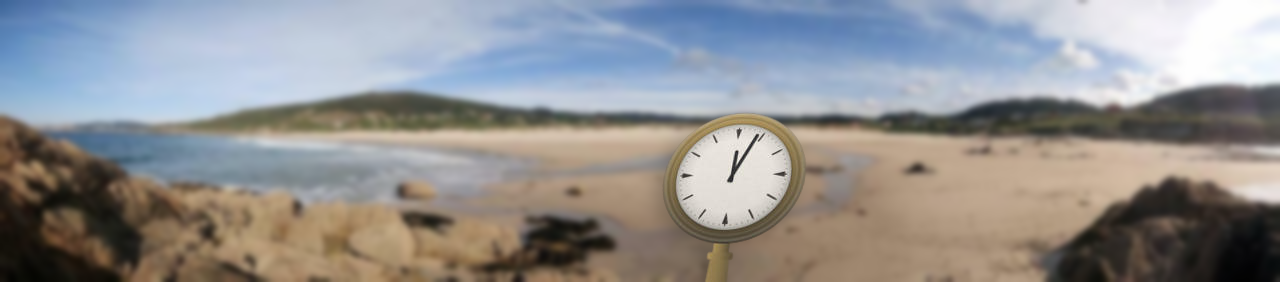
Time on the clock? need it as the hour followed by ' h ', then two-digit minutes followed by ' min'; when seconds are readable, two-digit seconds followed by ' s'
12 h 04 min
